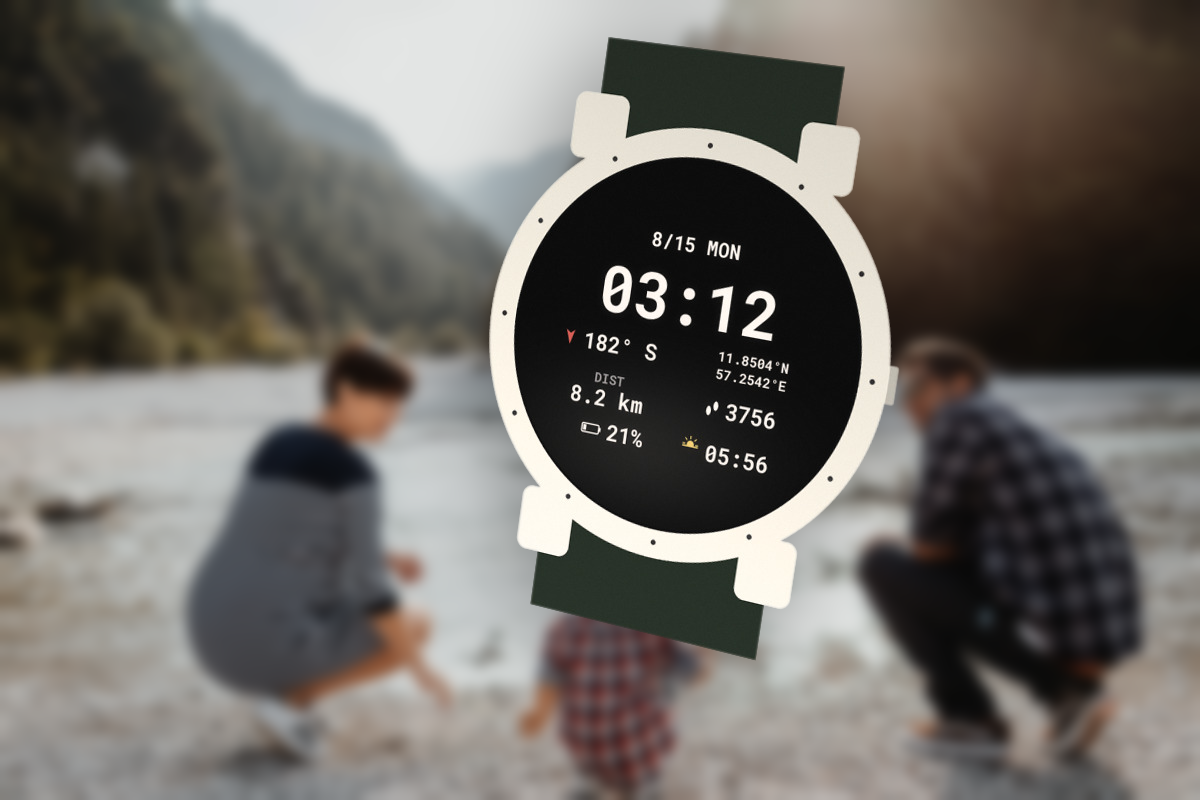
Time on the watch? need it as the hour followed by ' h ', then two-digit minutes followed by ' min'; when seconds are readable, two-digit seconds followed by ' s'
3 h 12 min
